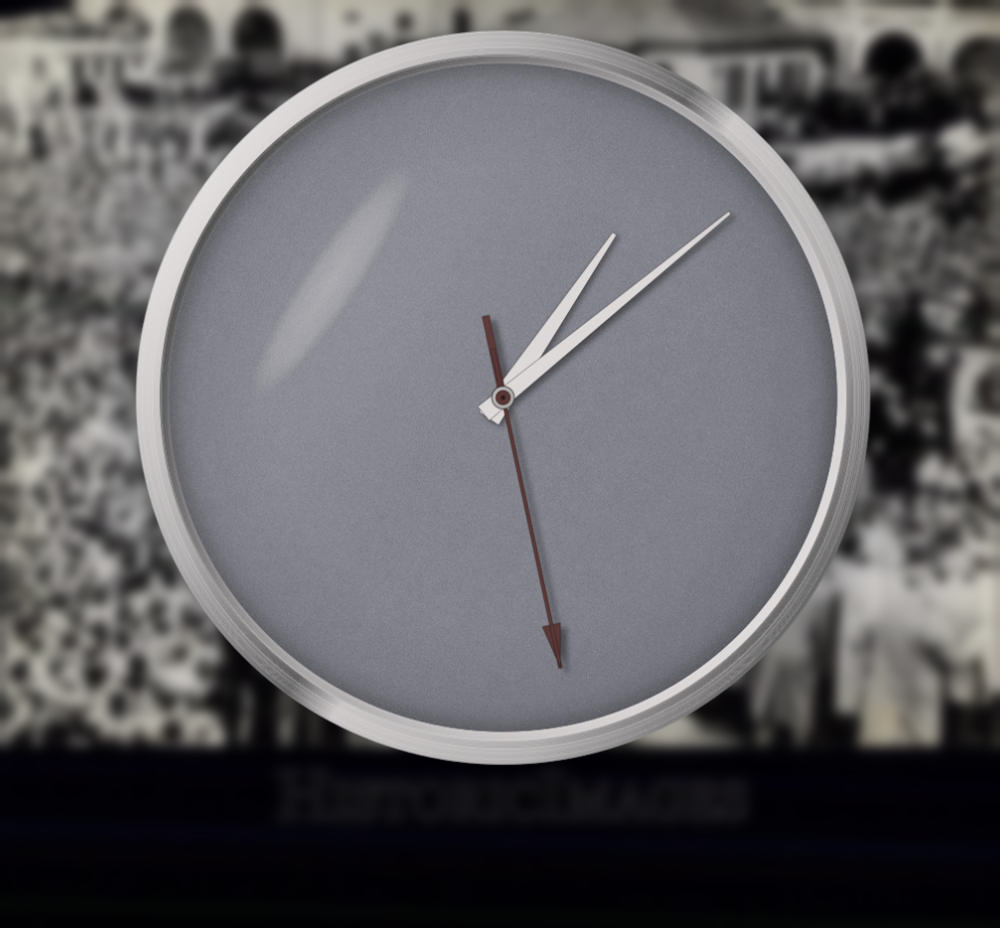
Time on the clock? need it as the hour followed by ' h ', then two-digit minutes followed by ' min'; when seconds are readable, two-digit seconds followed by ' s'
1 h 08 min 28 s
